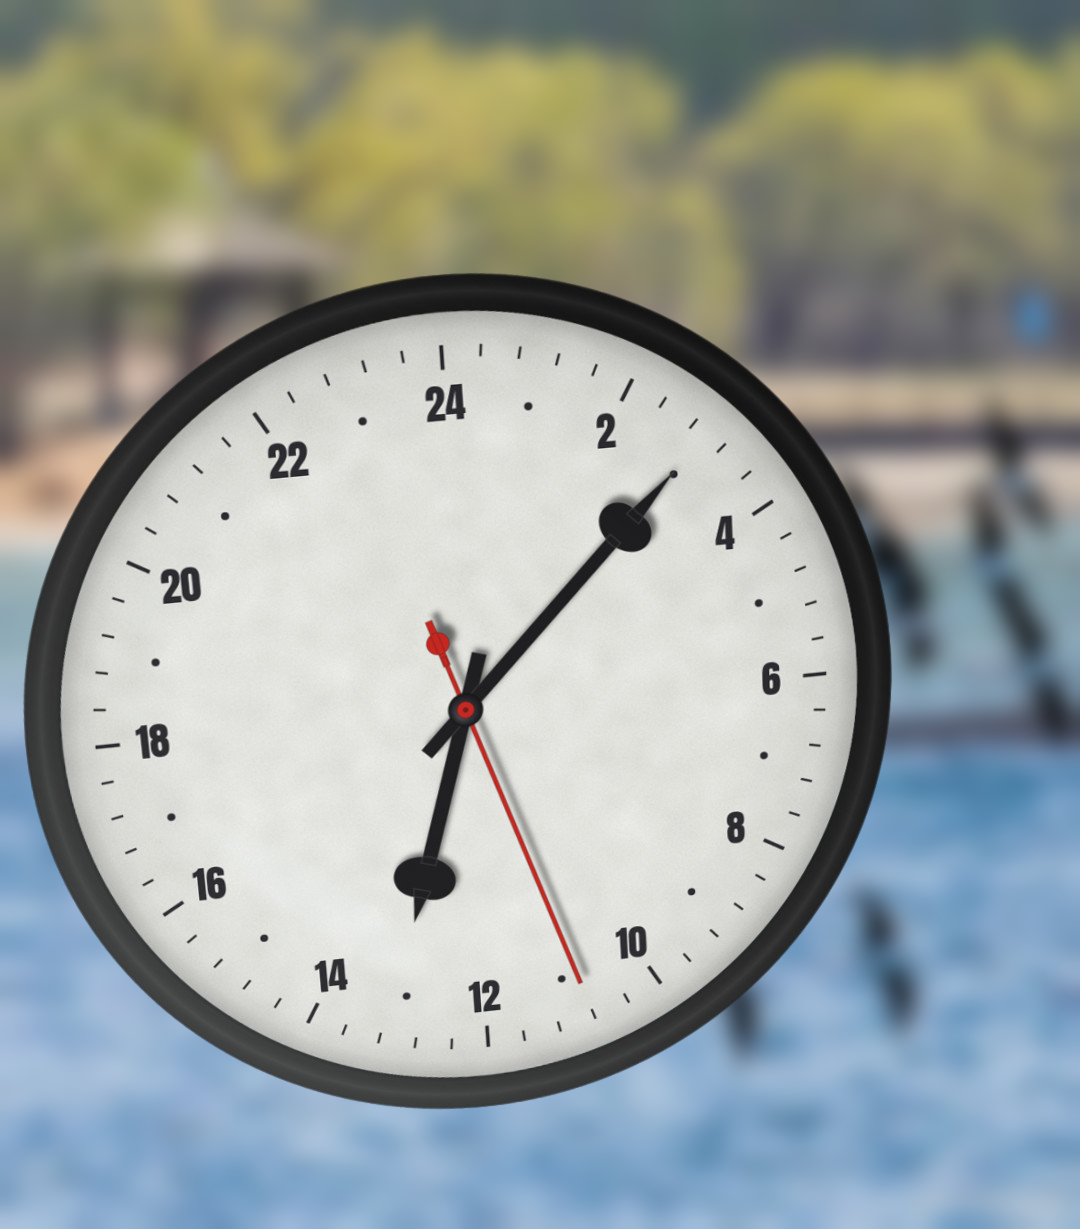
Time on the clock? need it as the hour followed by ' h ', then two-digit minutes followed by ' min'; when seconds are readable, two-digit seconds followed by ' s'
13 h 07 min 27 s
